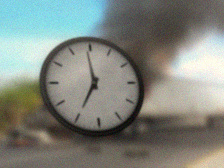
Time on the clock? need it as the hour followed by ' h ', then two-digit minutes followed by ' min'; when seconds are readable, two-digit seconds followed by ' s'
6 h 59 min
